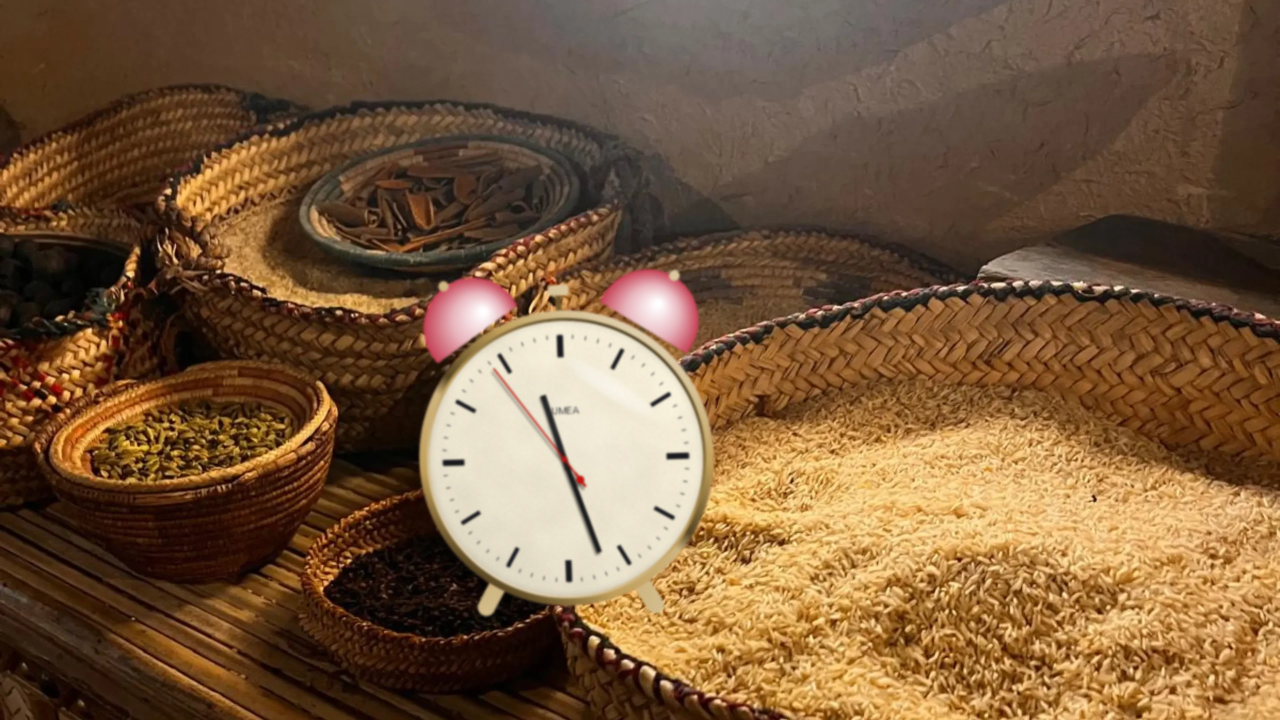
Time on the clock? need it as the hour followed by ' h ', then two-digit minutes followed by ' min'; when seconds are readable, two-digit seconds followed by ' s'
11 h 26 min 54 s
